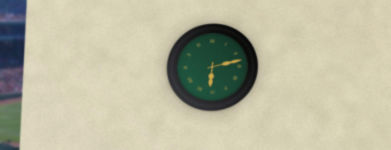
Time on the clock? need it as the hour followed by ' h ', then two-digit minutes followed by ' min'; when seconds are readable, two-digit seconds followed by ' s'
6 h 13 min
